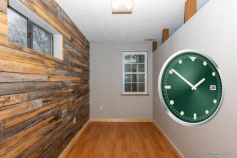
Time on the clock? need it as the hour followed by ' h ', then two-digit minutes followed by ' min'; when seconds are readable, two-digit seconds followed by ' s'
1 h 51 min
